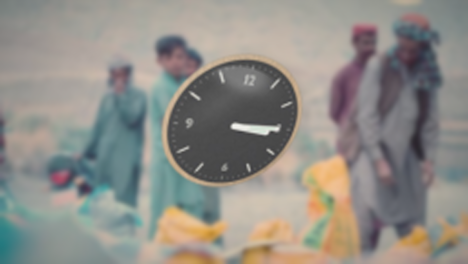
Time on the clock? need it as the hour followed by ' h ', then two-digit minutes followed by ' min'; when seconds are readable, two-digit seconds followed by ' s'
3 h 15 min
